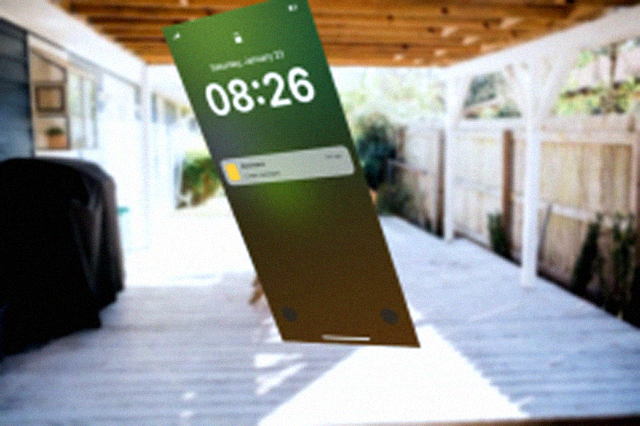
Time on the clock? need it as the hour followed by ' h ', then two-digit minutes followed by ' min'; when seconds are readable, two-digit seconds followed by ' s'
8 h 26 min
